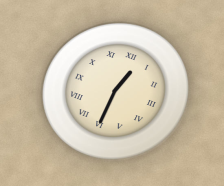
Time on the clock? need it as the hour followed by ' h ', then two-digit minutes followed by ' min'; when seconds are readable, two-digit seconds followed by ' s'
12 h 30 min
